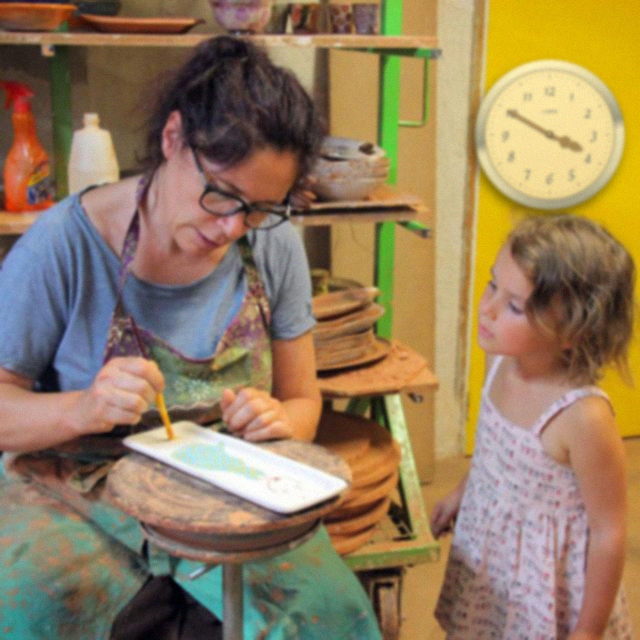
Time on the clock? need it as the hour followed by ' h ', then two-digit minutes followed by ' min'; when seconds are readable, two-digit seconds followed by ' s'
3 h 50 min
